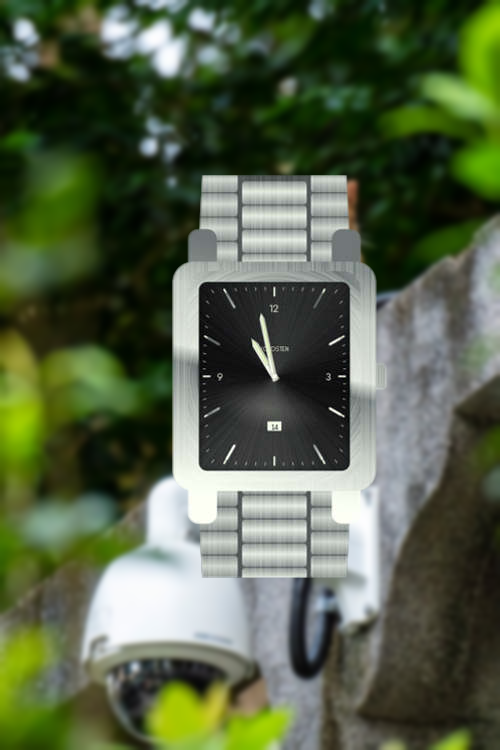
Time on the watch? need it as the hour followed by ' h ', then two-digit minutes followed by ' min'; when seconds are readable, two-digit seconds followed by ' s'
10 h 58 min
